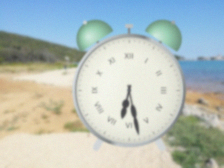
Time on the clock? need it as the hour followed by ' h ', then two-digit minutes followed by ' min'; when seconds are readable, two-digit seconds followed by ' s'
6 h 28 min
